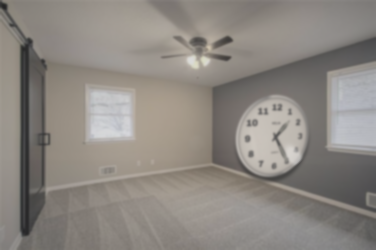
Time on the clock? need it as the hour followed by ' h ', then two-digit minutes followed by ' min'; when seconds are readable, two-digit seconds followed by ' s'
1 h 25 min
